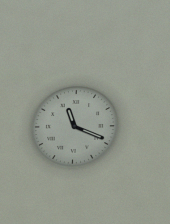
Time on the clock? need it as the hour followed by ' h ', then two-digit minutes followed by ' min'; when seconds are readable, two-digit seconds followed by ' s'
11 h 19 min
